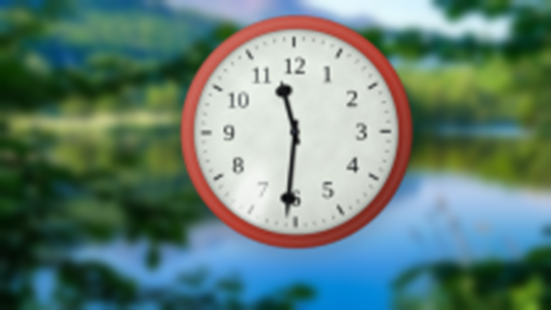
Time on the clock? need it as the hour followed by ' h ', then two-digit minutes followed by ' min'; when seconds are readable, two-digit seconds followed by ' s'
11 h 31 min
